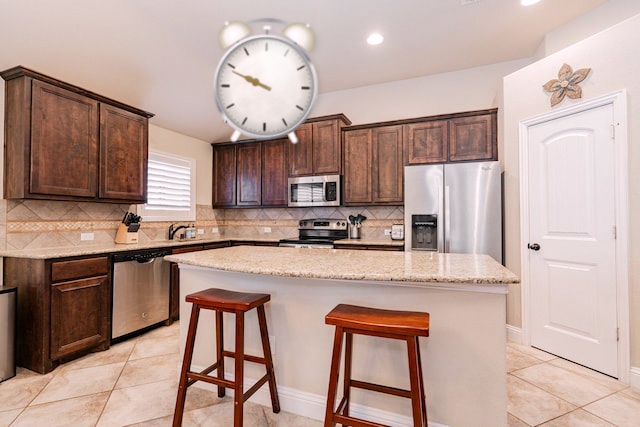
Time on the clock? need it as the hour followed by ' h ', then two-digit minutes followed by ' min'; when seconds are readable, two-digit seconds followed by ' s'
9 h 49 min
